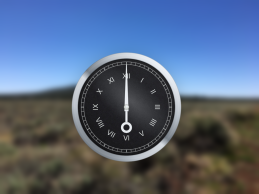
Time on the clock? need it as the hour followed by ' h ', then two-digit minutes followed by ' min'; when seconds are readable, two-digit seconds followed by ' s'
6 h 00 min
